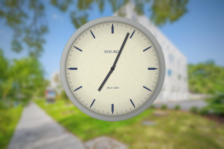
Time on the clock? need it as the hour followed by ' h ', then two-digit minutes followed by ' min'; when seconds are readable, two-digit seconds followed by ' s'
7 h 04 min
